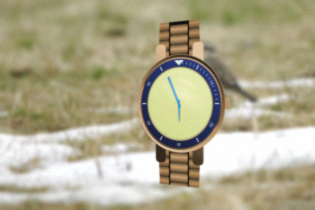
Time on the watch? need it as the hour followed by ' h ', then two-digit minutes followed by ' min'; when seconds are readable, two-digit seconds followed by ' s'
5 h 56 min
